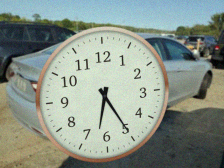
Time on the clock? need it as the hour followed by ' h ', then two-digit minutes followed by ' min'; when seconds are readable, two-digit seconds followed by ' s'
6 h 25 min
